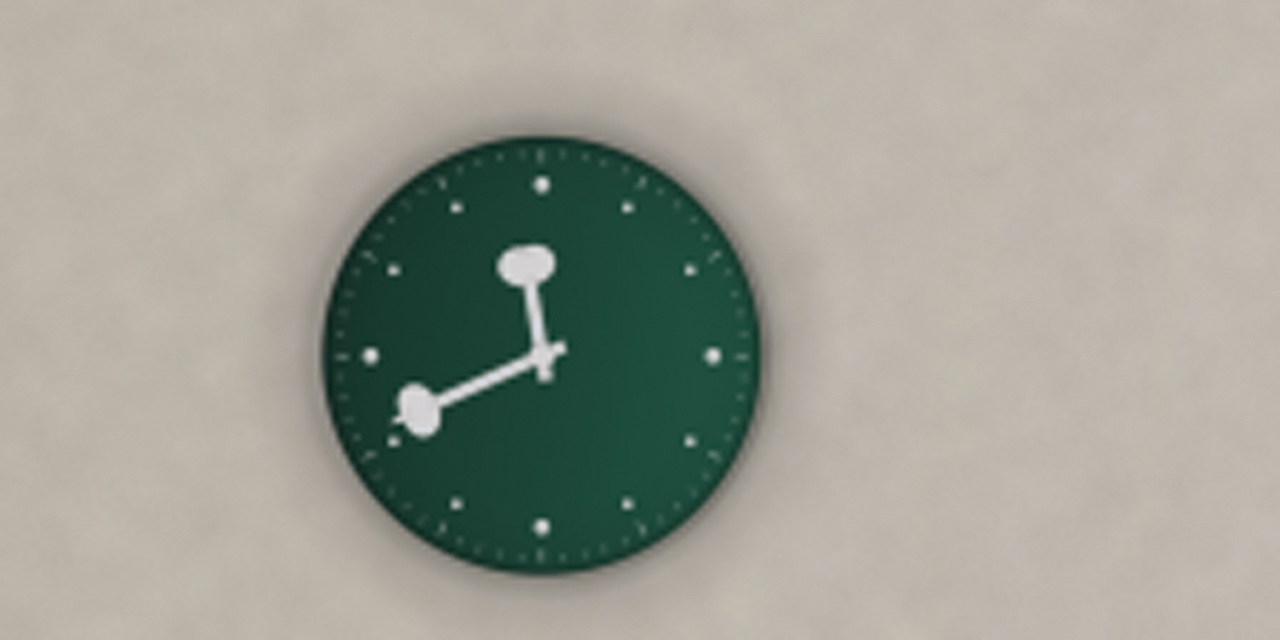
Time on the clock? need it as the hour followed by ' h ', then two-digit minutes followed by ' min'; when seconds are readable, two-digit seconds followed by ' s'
11 h 41 min
